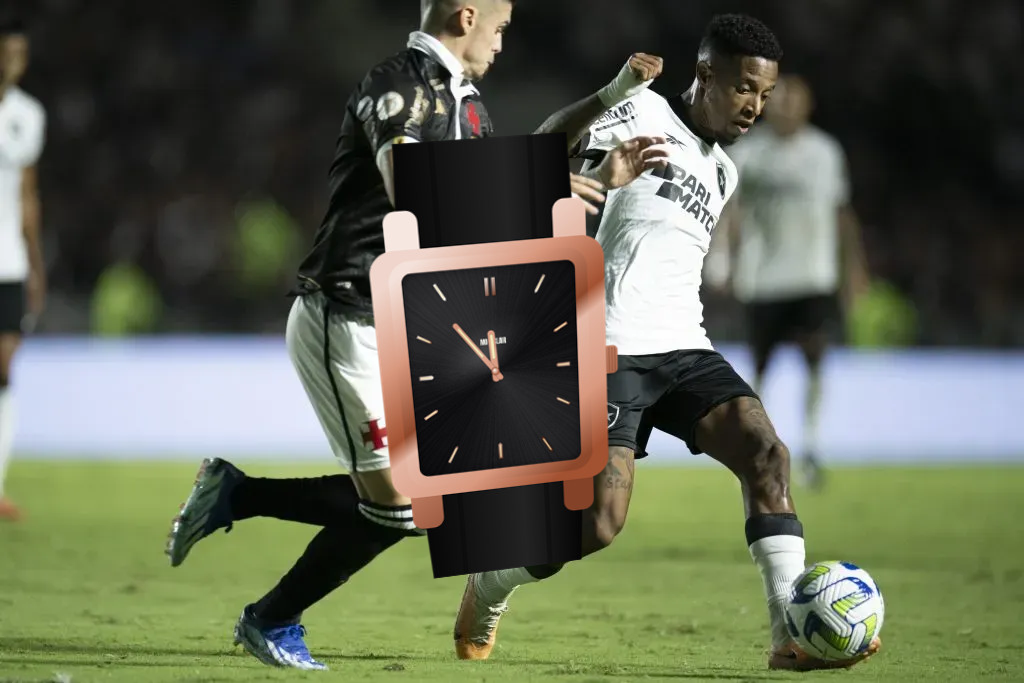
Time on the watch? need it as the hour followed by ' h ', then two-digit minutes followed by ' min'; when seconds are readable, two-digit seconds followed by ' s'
11 h 54 min
